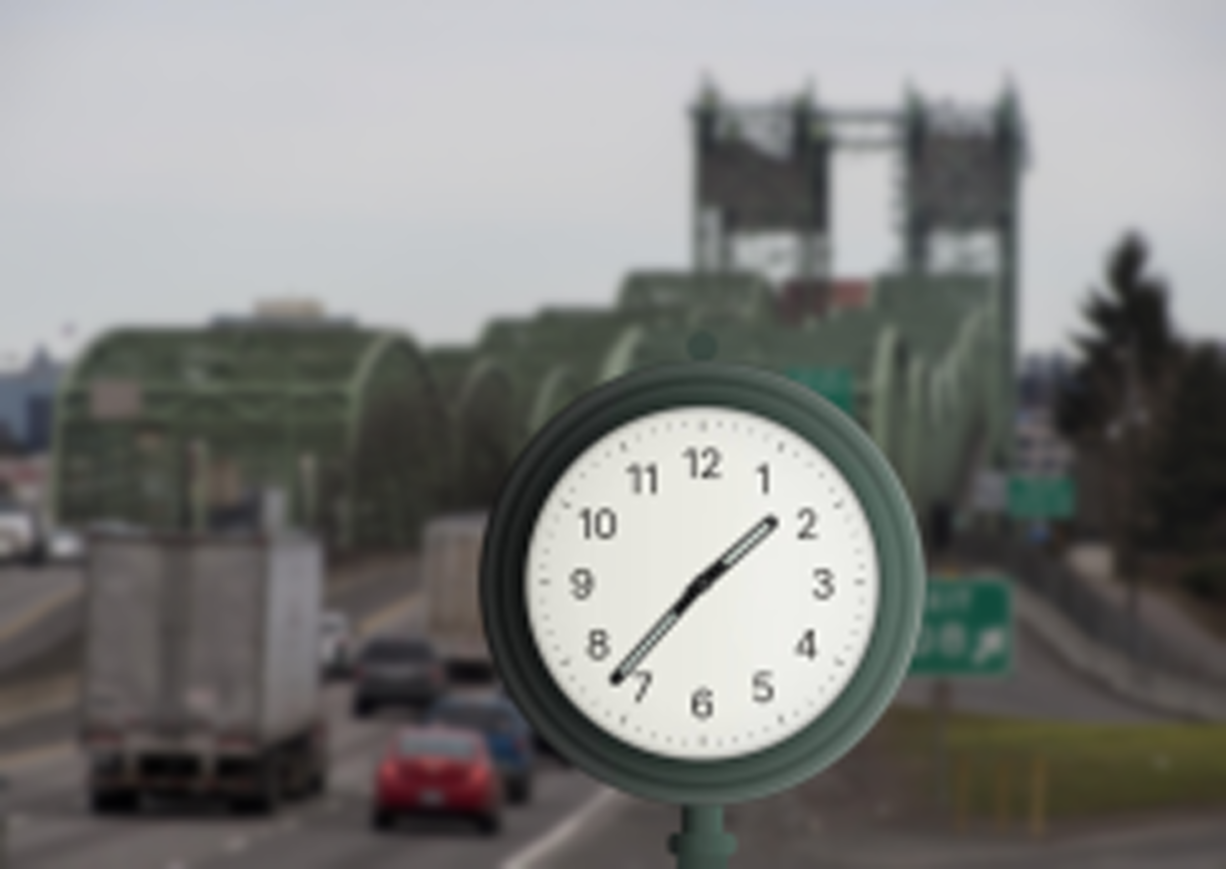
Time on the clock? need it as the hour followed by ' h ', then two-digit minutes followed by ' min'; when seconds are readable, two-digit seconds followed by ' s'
1 h 37 min
